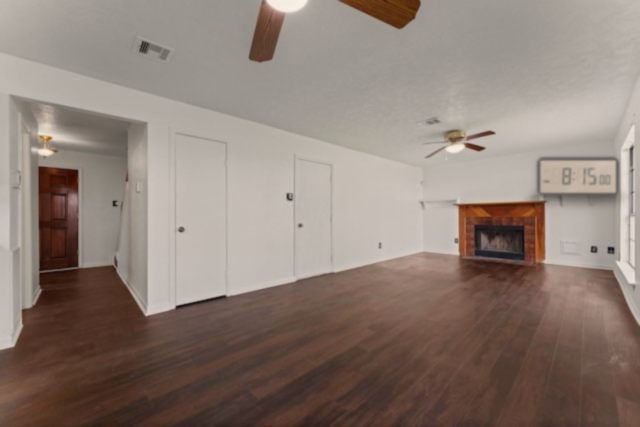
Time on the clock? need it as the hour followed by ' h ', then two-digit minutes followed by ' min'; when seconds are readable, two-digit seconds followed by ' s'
8 h 15 min
